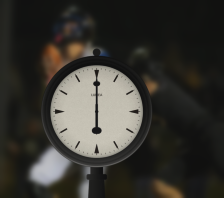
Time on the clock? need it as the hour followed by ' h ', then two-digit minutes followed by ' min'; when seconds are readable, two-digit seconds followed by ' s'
6 h 00 min
